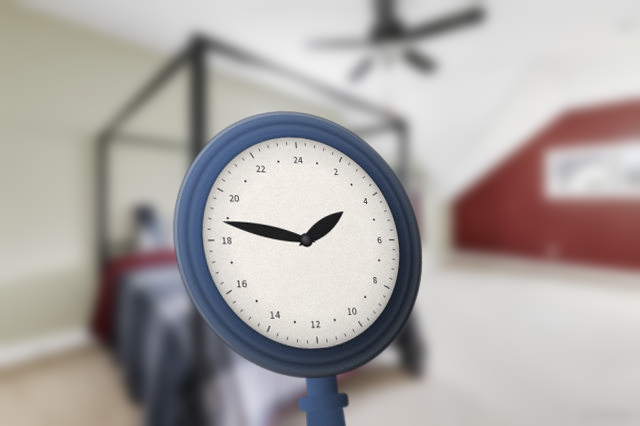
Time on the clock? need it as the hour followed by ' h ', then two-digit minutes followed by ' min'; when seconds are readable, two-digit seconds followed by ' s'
3 h 47 min
